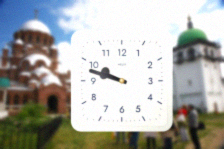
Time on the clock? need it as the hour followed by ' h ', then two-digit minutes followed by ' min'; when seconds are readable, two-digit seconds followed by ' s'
9 h 48 min
